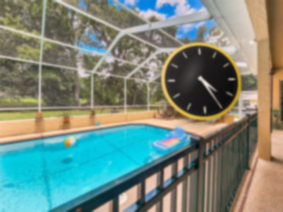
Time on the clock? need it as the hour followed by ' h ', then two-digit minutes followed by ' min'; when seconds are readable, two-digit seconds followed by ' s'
4 h 25 min
